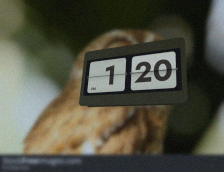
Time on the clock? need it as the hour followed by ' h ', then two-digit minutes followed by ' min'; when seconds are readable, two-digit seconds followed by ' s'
1 h 20 min
